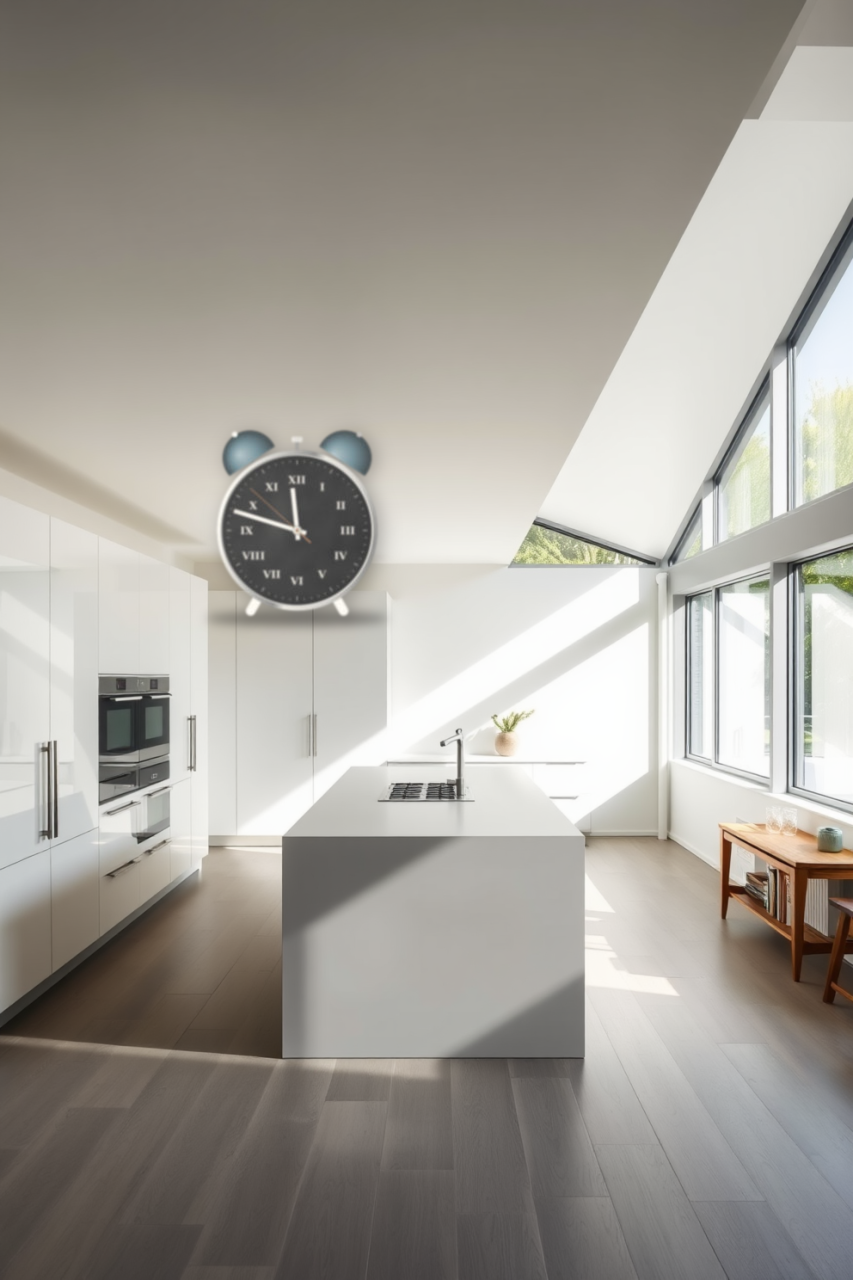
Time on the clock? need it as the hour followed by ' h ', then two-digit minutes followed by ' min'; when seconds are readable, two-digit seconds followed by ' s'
11 h 47 min 52 s
